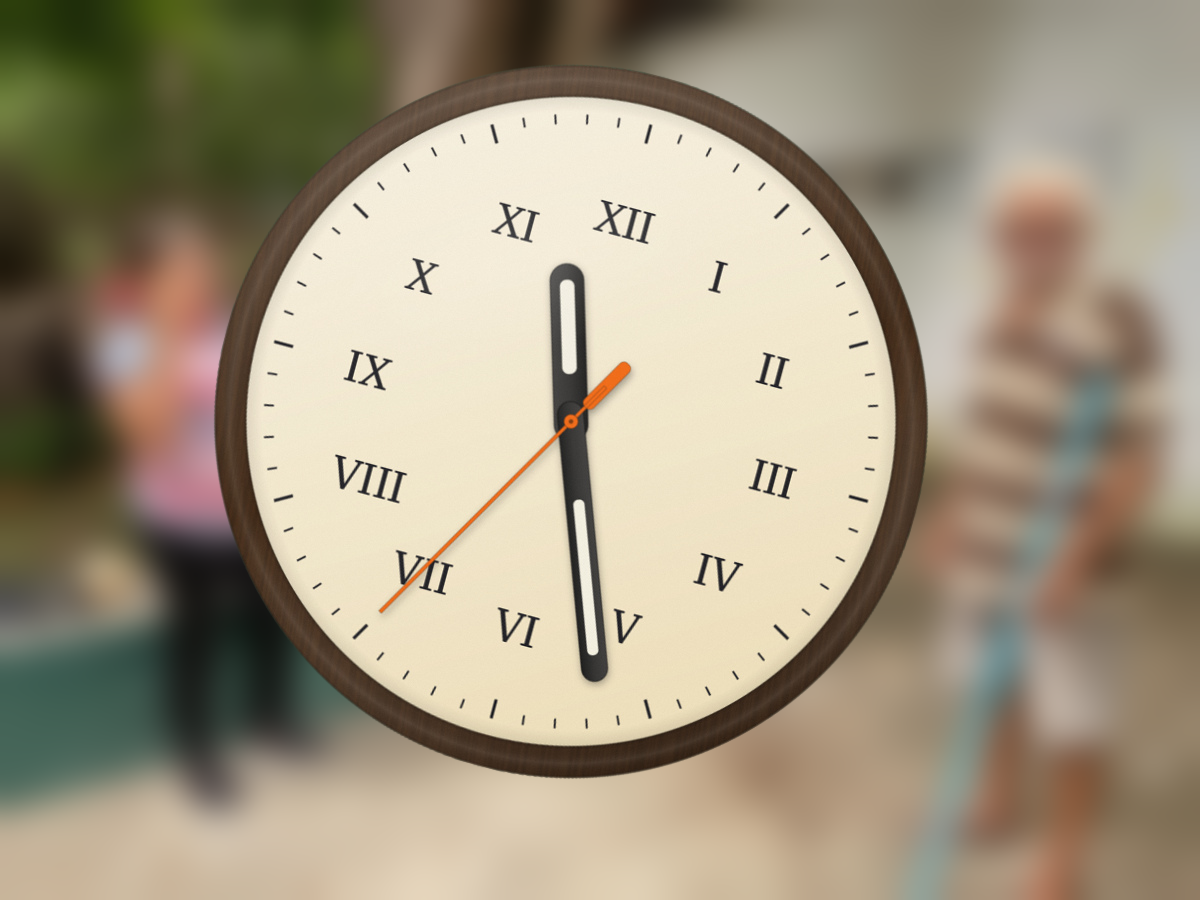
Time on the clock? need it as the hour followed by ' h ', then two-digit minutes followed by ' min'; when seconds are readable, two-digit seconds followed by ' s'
11 h 26 min 35 s
